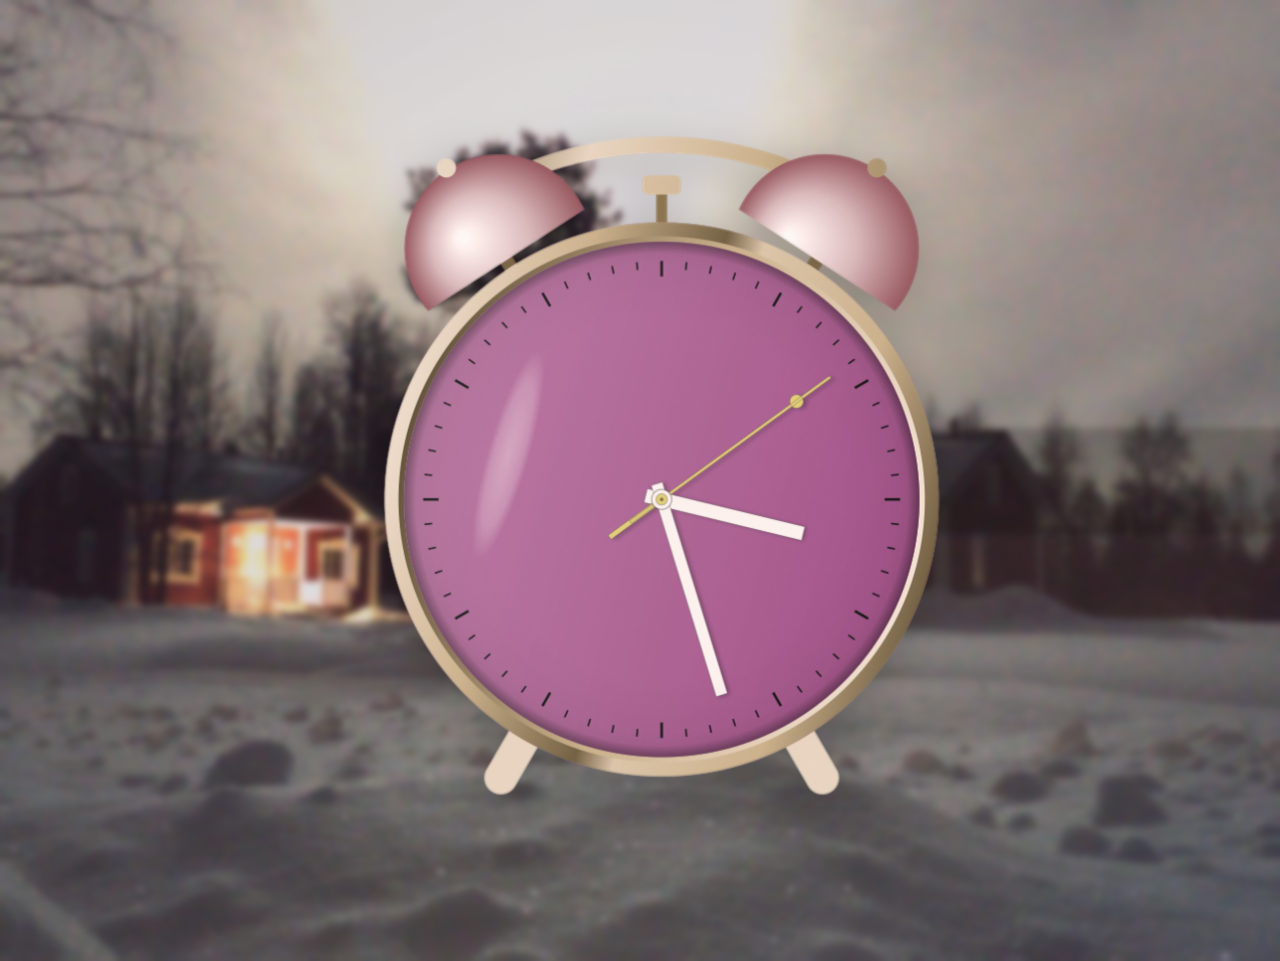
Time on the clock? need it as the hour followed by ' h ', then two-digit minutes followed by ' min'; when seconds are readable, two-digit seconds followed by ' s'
3 h 27 min 09 s
